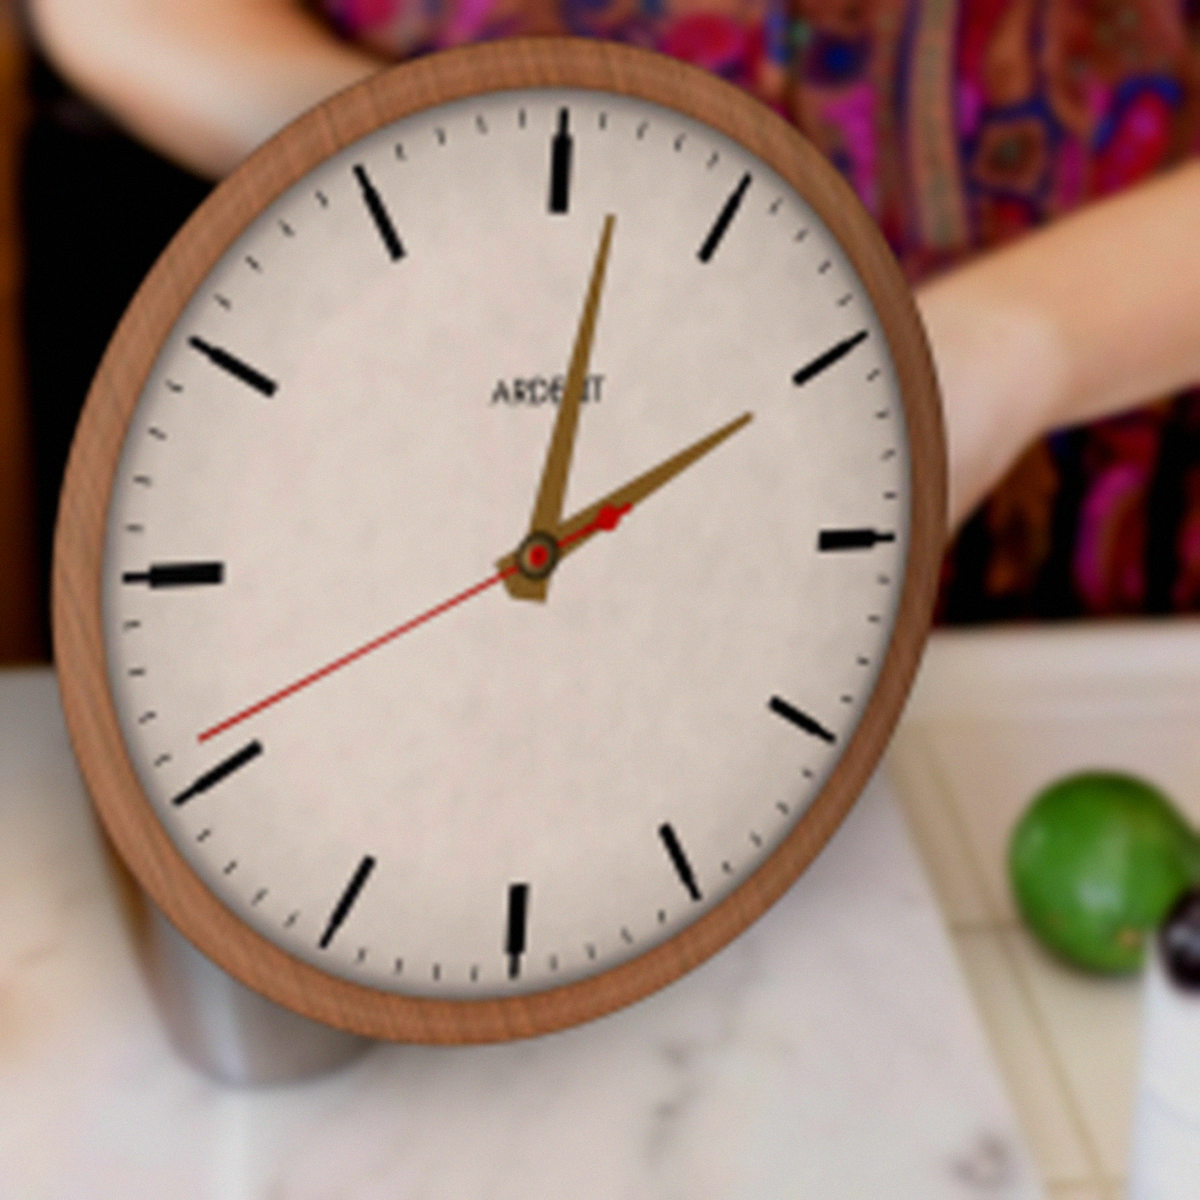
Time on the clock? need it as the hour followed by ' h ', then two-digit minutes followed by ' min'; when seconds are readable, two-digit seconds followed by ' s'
2 h 01 min 41 s
